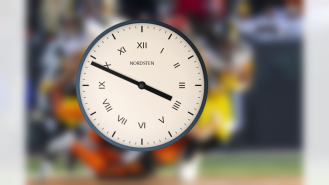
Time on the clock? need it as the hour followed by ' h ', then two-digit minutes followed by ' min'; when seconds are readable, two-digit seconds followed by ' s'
3 h 49 min
